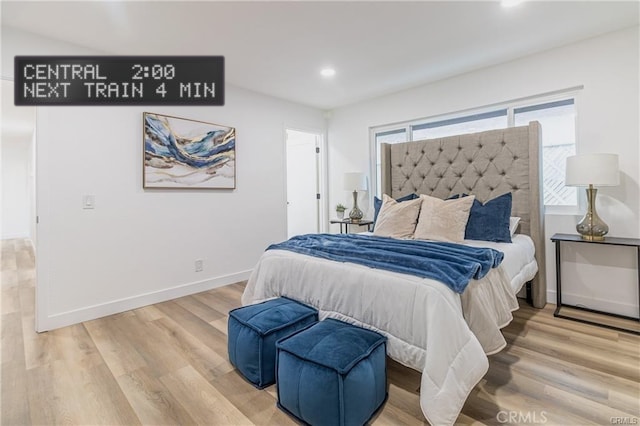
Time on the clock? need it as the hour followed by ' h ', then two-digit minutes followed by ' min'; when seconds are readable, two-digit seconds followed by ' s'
2 h 00 min
